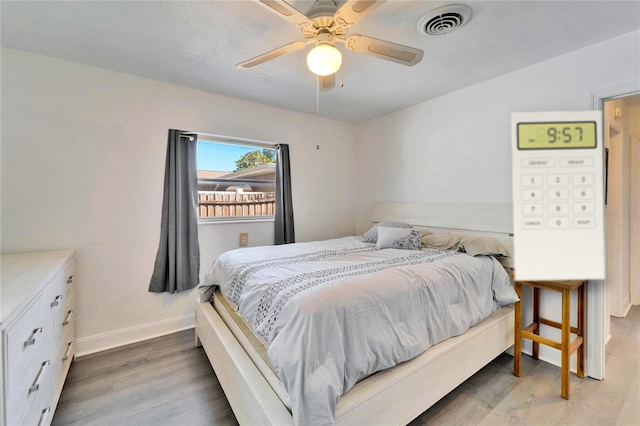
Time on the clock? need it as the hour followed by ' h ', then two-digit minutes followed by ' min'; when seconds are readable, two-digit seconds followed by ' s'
9 h 57 min
